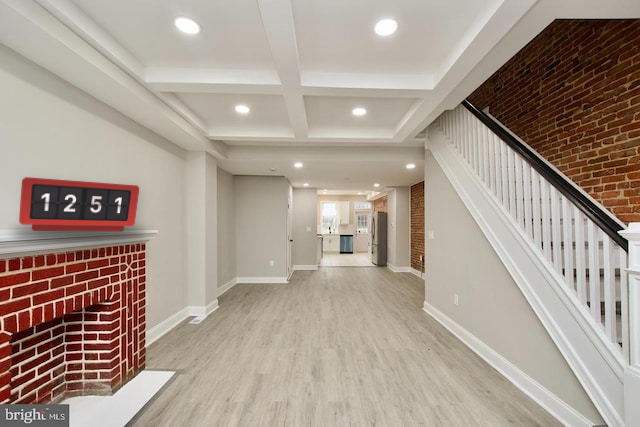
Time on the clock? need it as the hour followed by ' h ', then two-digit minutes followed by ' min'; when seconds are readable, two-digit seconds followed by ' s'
12 h 51 min
